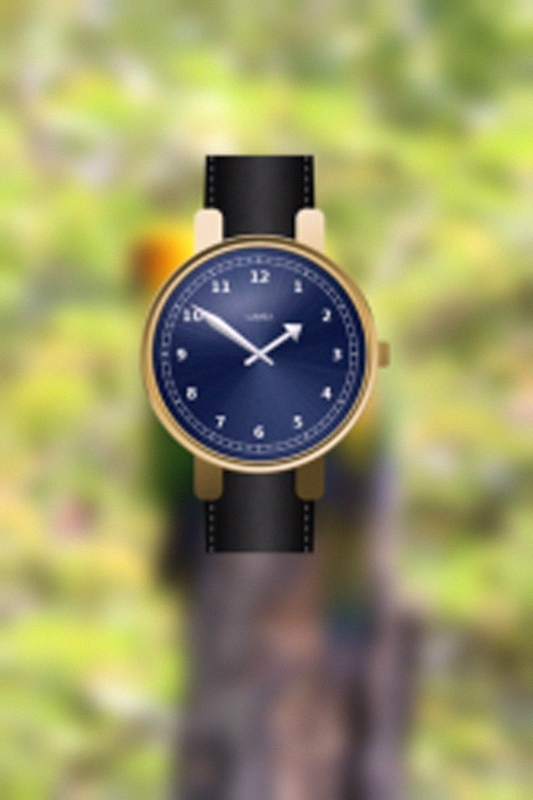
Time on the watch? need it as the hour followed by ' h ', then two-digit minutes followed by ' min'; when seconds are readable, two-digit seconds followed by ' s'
1 h 51 min
